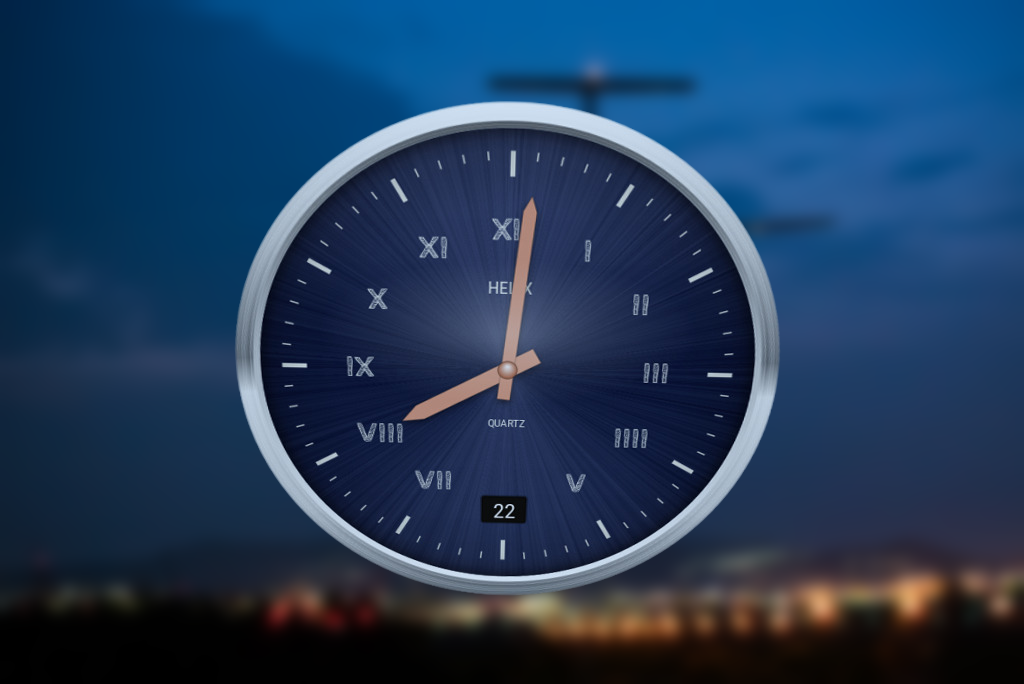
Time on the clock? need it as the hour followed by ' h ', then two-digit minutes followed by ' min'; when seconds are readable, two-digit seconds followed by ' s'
8 h 01 min
